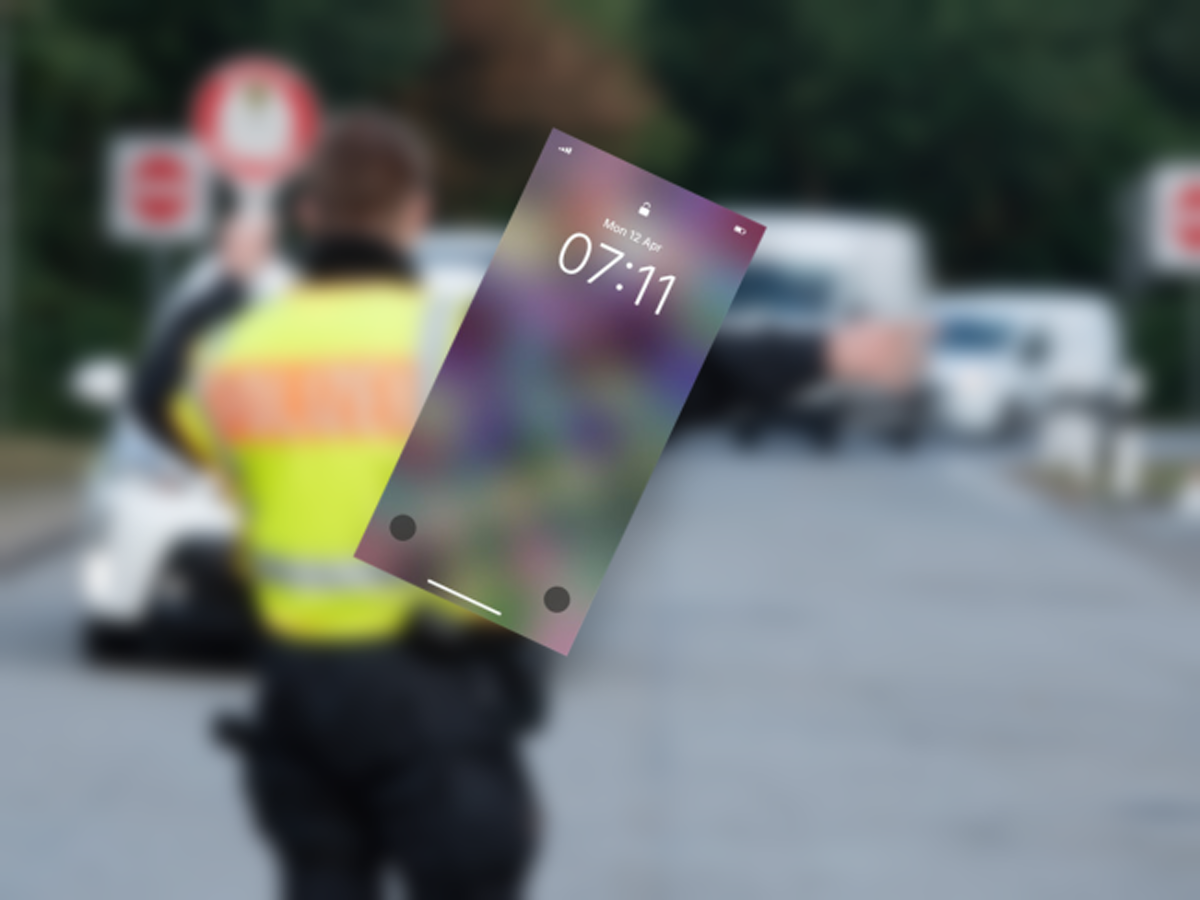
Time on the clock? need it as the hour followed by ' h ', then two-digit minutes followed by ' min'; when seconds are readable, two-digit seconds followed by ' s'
7 h 11 min
